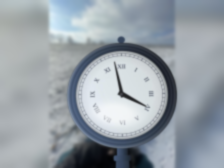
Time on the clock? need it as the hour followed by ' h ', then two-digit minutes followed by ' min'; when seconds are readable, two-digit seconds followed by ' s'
3 h 58 min
